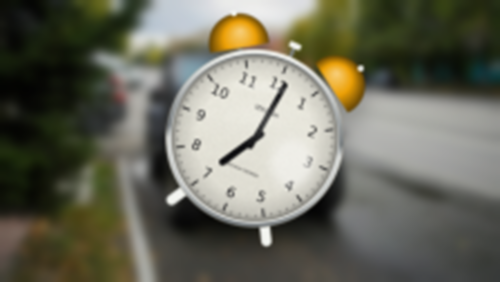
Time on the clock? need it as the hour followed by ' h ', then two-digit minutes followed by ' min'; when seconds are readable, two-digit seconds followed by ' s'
7 h 01 min
